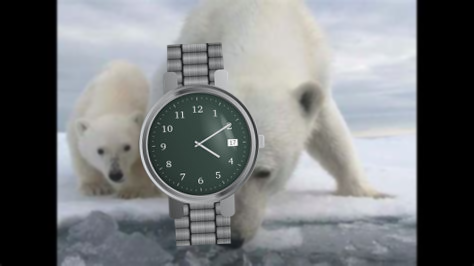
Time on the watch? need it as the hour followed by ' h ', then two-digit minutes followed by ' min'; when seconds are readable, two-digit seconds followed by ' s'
4 h 10 min
